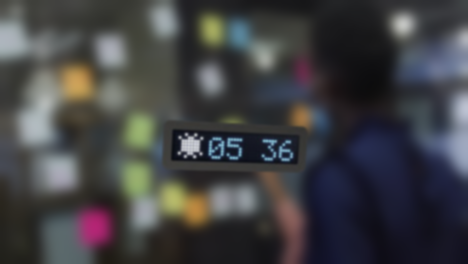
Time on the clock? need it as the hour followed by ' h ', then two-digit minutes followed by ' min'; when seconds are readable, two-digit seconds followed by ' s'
5 h 36 min
